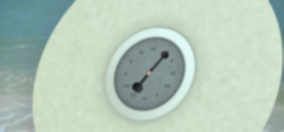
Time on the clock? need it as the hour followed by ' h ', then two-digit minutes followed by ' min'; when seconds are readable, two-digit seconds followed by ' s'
7 h 06 min
